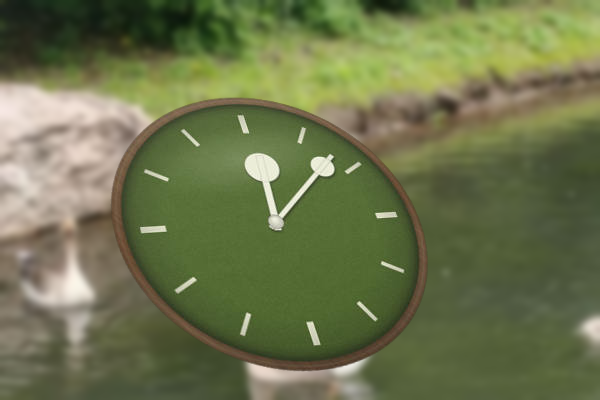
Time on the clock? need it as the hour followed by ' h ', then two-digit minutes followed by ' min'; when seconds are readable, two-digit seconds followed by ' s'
12 h 08 min
